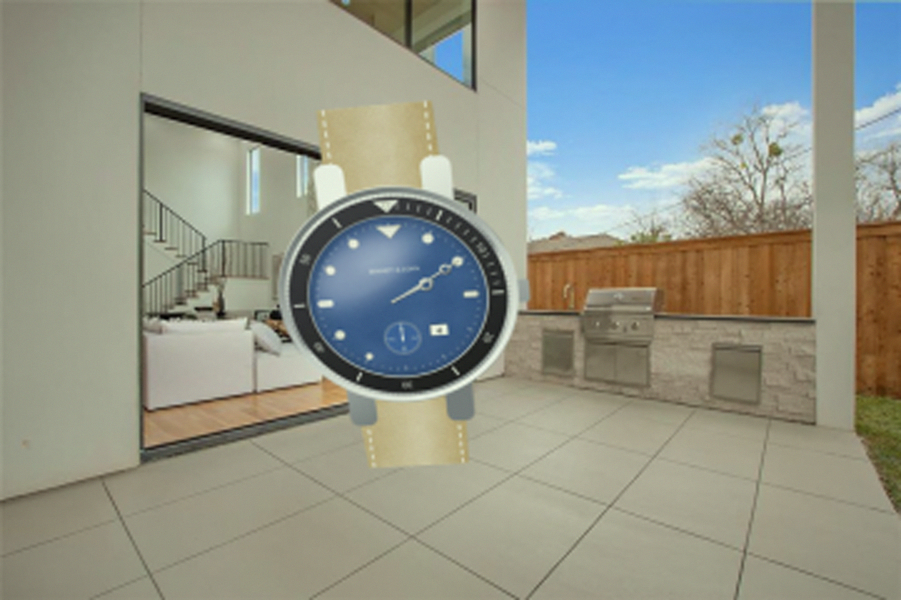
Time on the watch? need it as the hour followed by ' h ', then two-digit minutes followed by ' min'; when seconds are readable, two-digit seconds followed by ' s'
2 h 10 min
